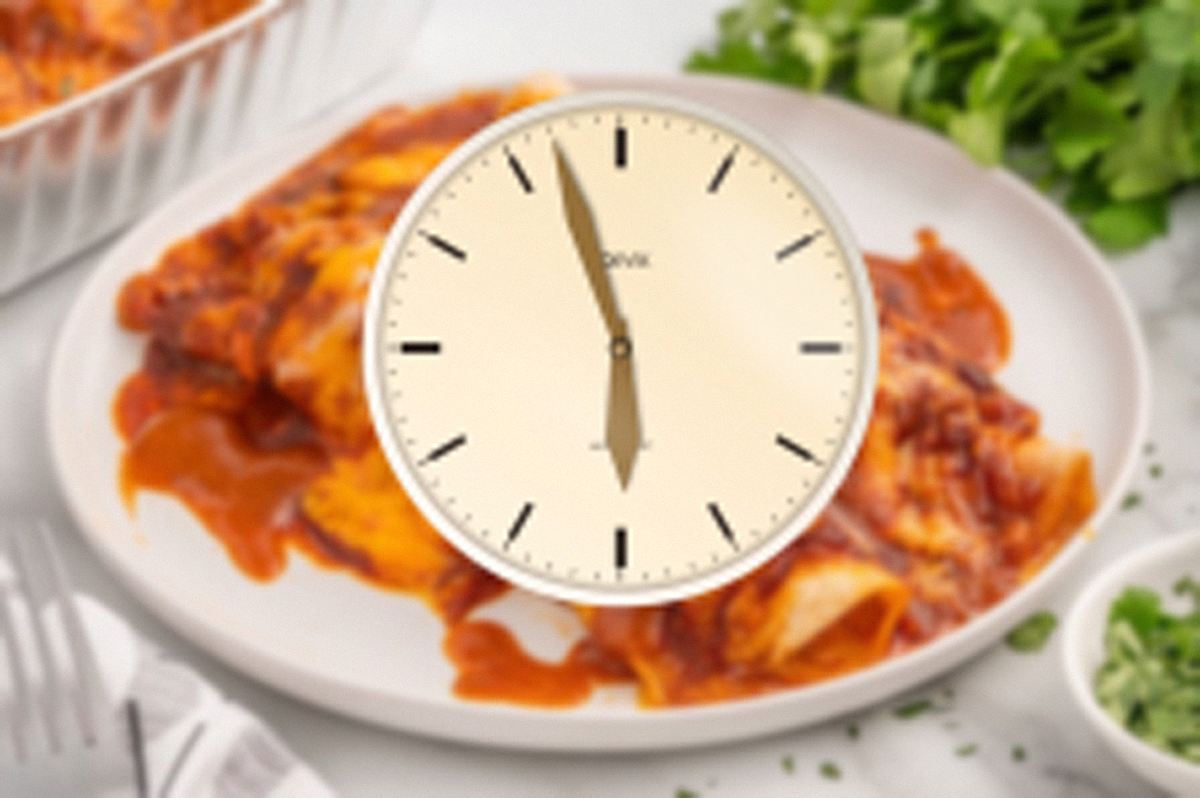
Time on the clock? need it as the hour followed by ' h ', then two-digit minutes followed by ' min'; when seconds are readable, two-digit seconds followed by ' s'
5 h 57 min
